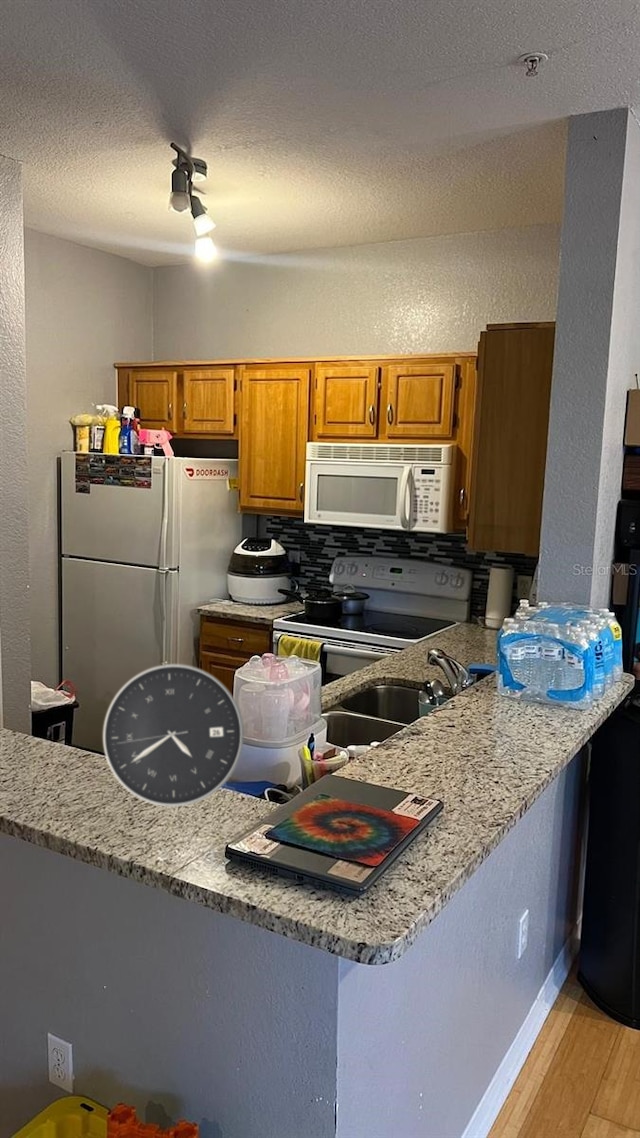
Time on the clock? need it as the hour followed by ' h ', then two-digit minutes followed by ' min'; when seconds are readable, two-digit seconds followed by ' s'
4 h 39 min 44 s
